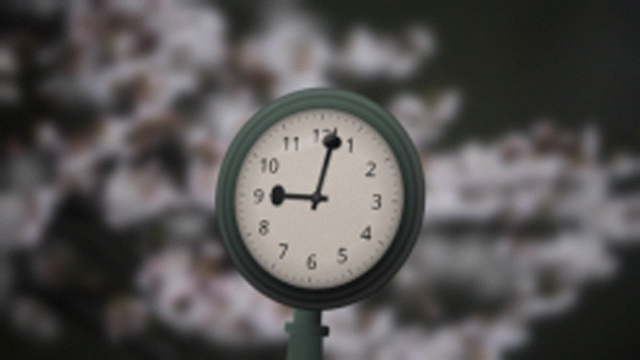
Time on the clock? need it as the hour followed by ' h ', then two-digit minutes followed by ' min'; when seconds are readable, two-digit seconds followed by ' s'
9 h 02 min
